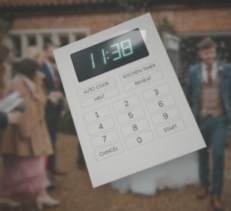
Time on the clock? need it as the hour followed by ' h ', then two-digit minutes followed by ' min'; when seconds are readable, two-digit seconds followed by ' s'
11 h 38 min
